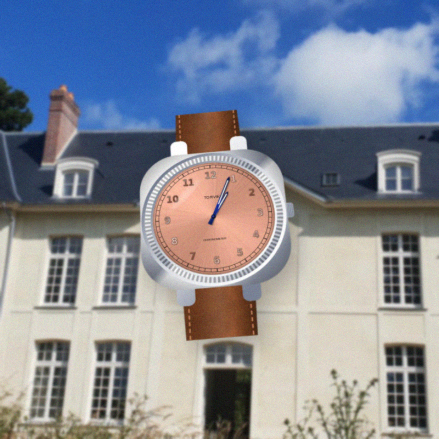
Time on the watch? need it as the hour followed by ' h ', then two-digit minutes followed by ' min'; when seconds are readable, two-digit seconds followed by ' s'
1 h 04 min
